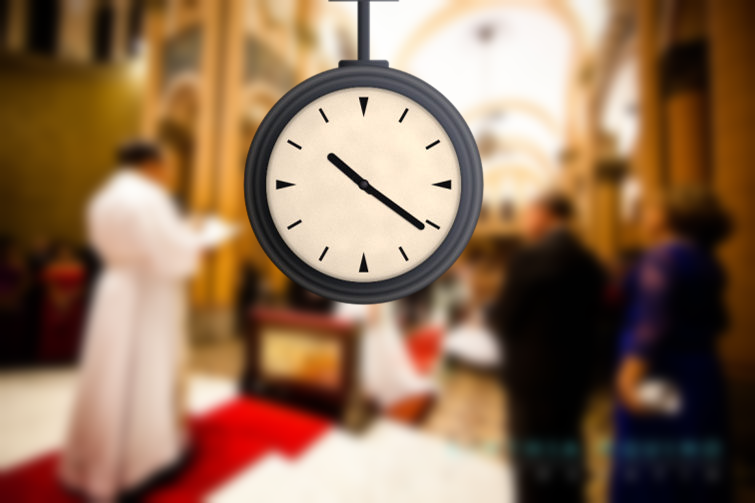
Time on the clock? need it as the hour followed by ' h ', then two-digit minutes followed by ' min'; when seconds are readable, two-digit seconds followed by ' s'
10 h 21 min
